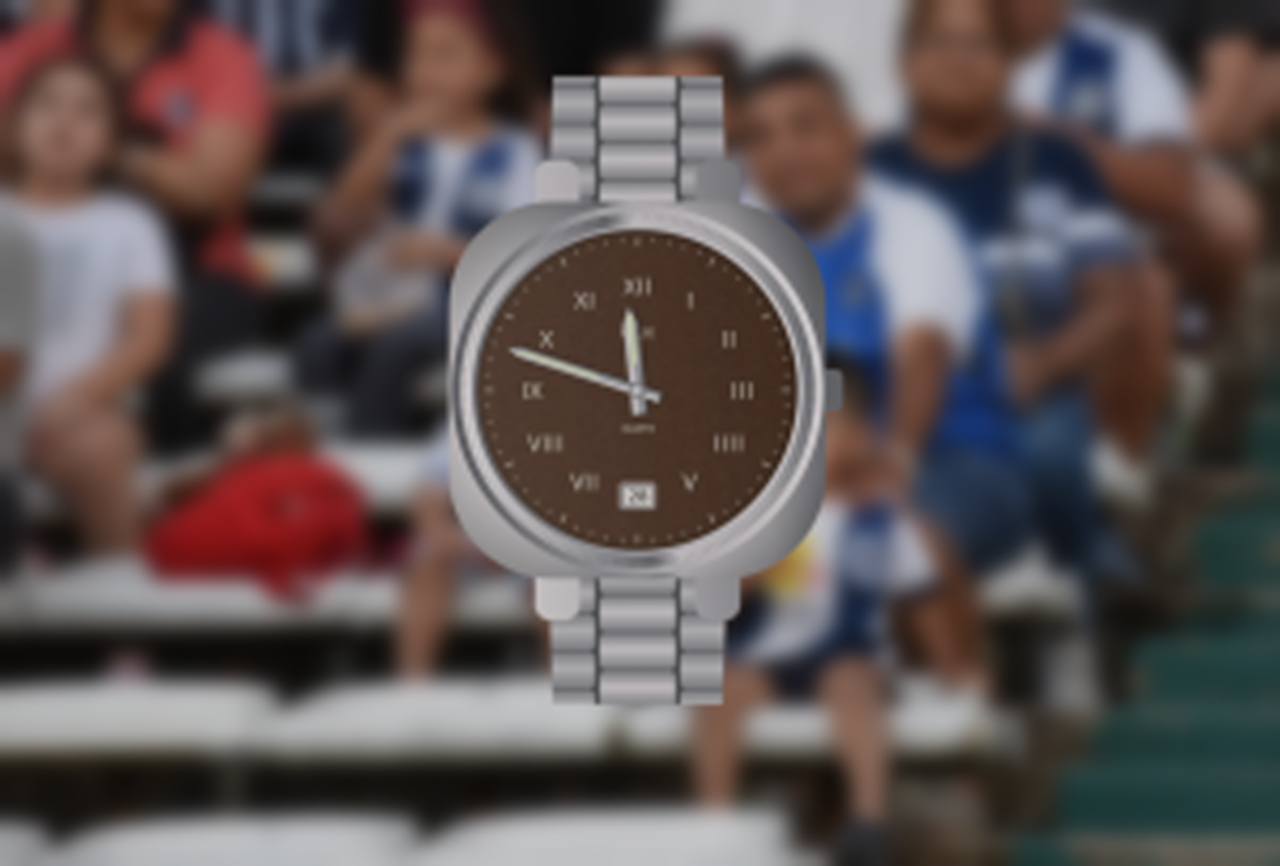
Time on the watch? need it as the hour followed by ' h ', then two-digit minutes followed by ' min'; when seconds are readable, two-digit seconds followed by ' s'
11 h 48 min
